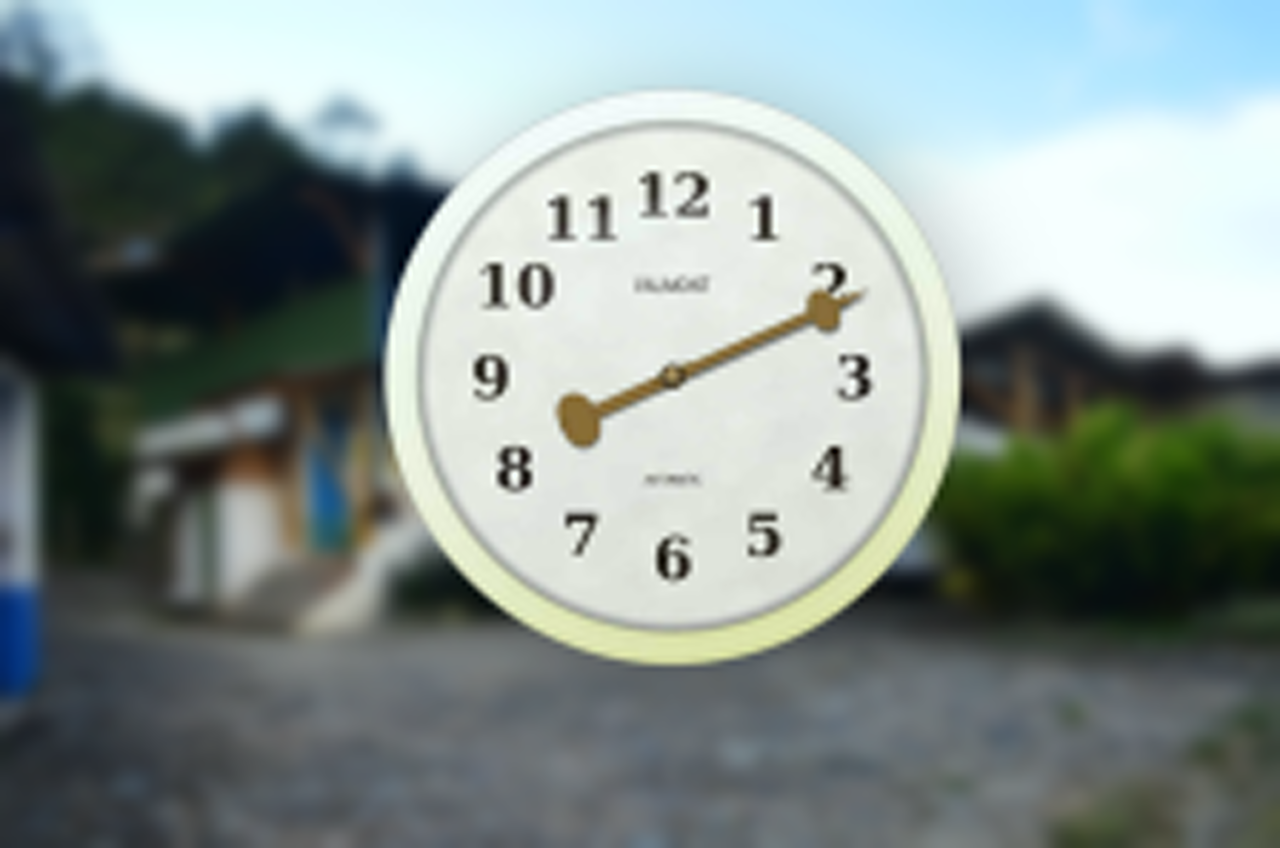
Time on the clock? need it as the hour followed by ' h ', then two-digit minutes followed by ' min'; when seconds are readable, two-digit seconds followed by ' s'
8 h 11 min
